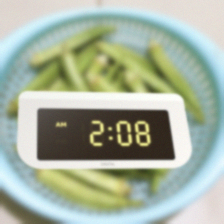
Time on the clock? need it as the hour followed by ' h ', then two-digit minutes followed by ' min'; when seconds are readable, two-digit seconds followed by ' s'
2 h 08 min
